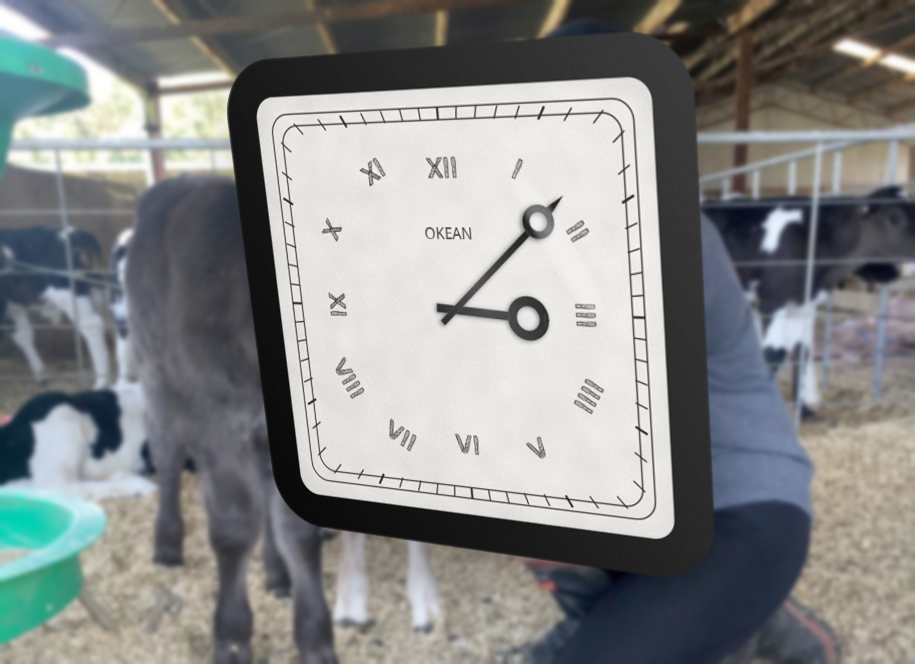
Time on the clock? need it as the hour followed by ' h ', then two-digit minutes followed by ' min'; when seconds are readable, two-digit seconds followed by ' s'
3 h 08 min
